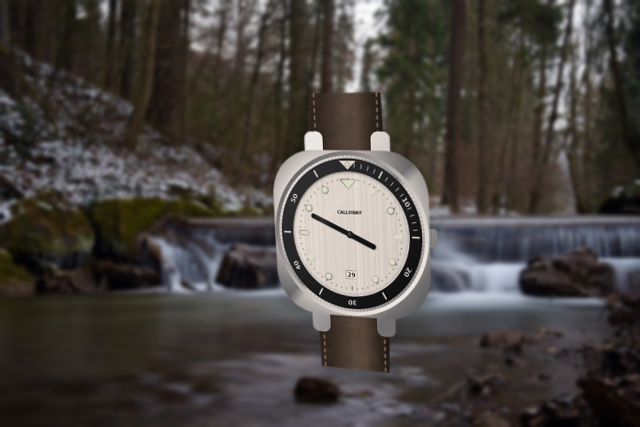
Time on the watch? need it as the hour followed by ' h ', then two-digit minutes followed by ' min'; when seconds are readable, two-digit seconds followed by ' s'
3 h 49 min
